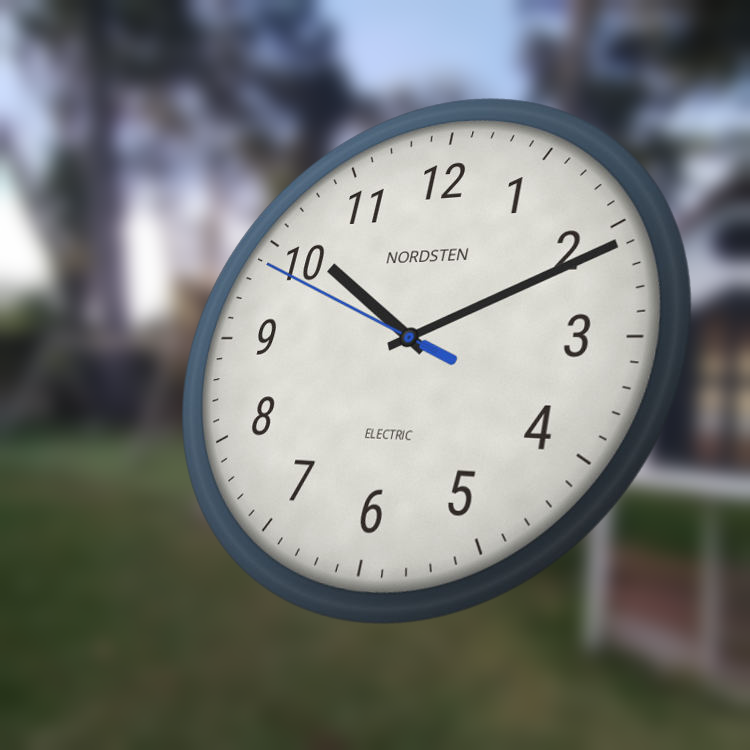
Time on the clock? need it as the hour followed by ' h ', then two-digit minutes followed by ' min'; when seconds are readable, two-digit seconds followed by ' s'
10 h 10 min 49 s
